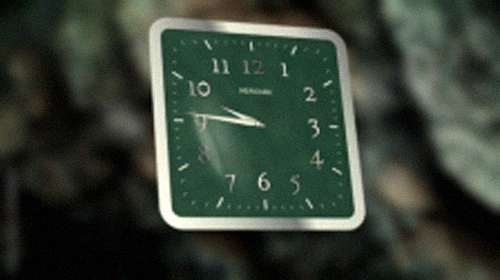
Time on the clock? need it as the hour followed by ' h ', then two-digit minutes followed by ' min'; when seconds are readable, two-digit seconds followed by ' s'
9 h 46 min
